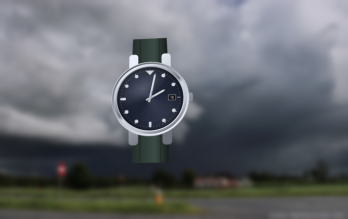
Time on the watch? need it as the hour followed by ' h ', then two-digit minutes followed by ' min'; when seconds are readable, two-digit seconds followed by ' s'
2 h 02 min
